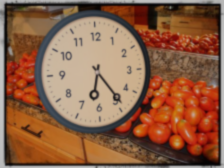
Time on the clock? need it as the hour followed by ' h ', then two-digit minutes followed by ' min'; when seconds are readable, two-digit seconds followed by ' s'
6 h 24 min
